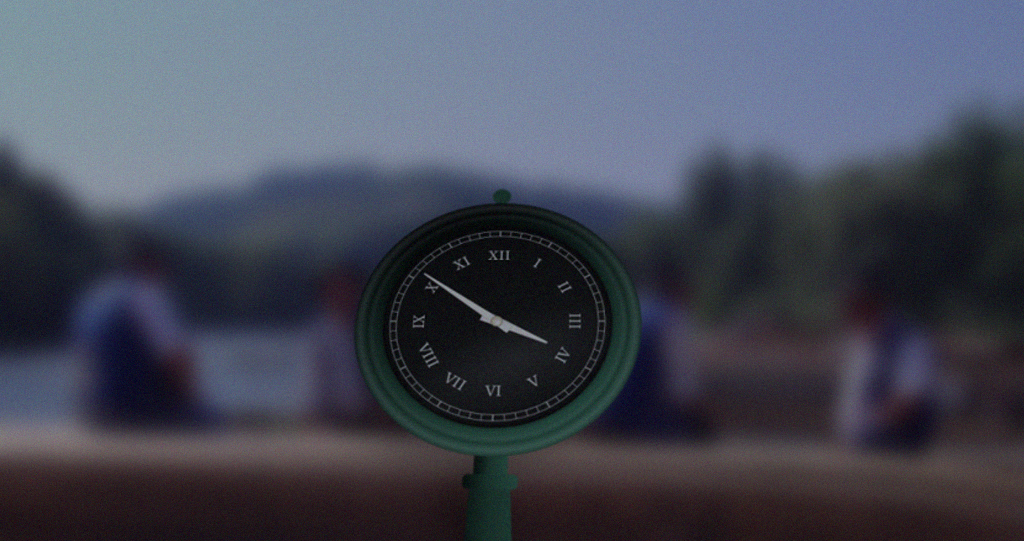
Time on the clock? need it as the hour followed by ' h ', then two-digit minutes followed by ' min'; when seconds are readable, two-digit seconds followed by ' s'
3 h 51 min
